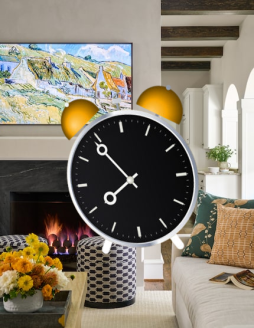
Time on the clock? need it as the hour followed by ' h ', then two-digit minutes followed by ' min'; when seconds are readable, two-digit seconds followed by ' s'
7 h 54 min
